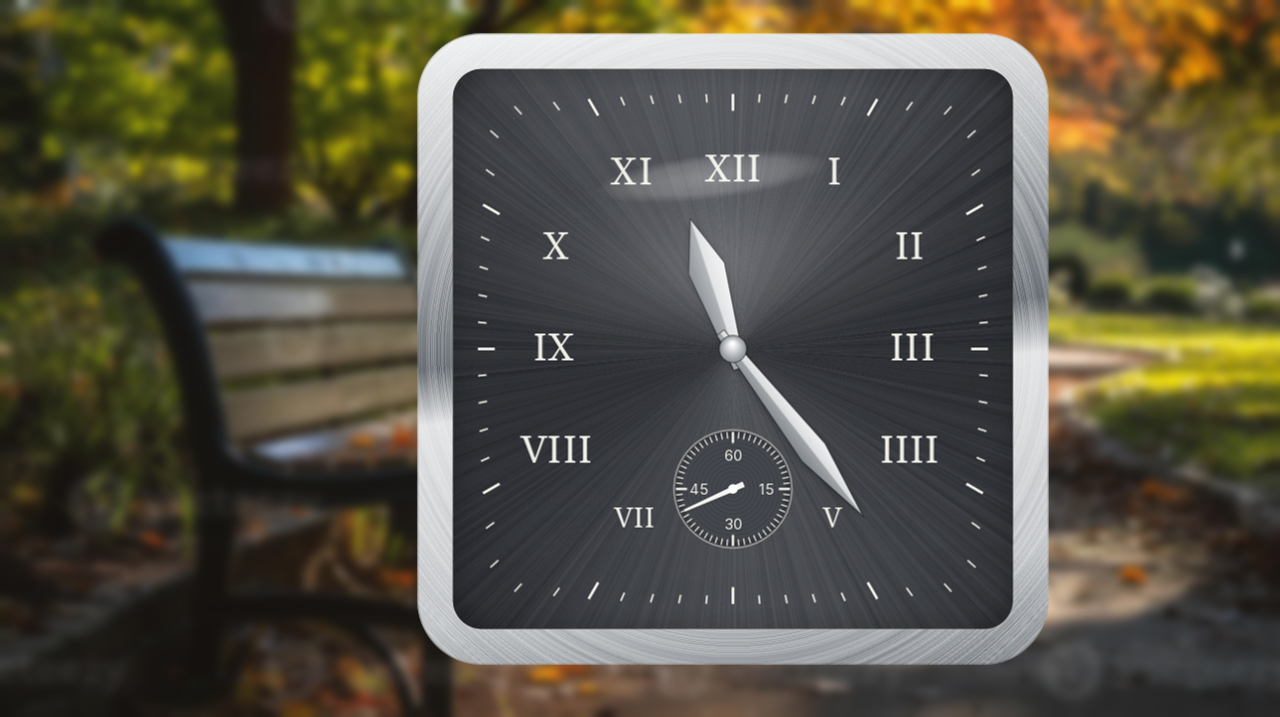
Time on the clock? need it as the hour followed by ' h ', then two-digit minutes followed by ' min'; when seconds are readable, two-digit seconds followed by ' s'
11 h 23 min 41 s
